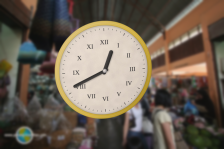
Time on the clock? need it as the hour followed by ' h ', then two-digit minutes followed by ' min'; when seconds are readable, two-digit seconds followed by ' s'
12 h 41 min
